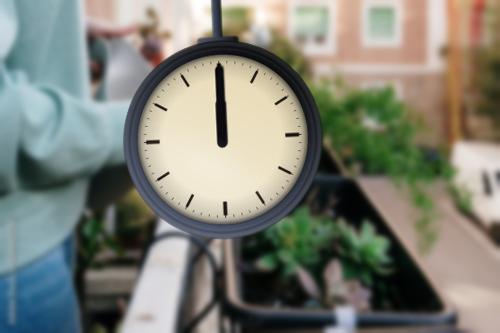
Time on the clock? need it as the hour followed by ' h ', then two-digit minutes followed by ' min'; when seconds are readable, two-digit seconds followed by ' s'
12 h 00 min
